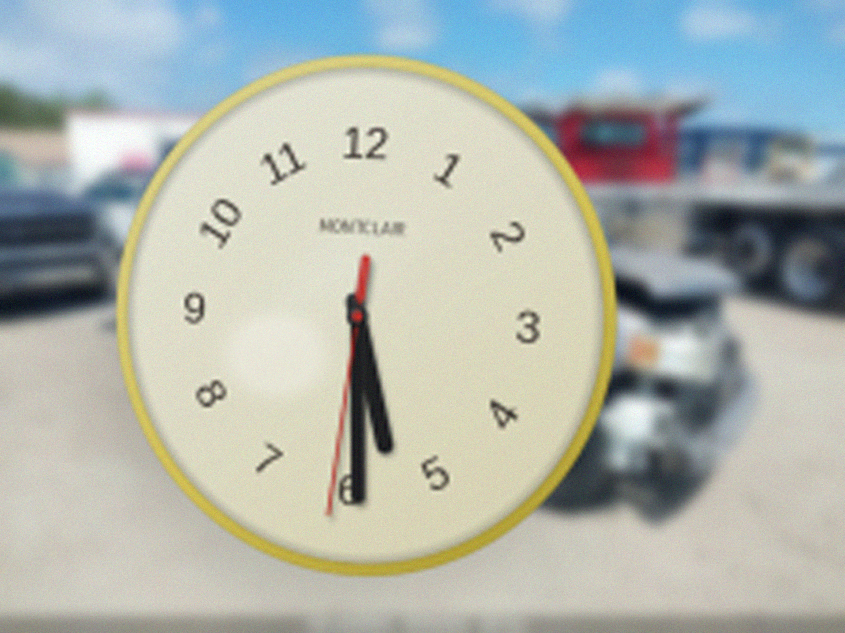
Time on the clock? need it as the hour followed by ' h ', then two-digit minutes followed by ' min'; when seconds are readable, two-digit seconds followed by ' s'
5 h 29 min 31 s
